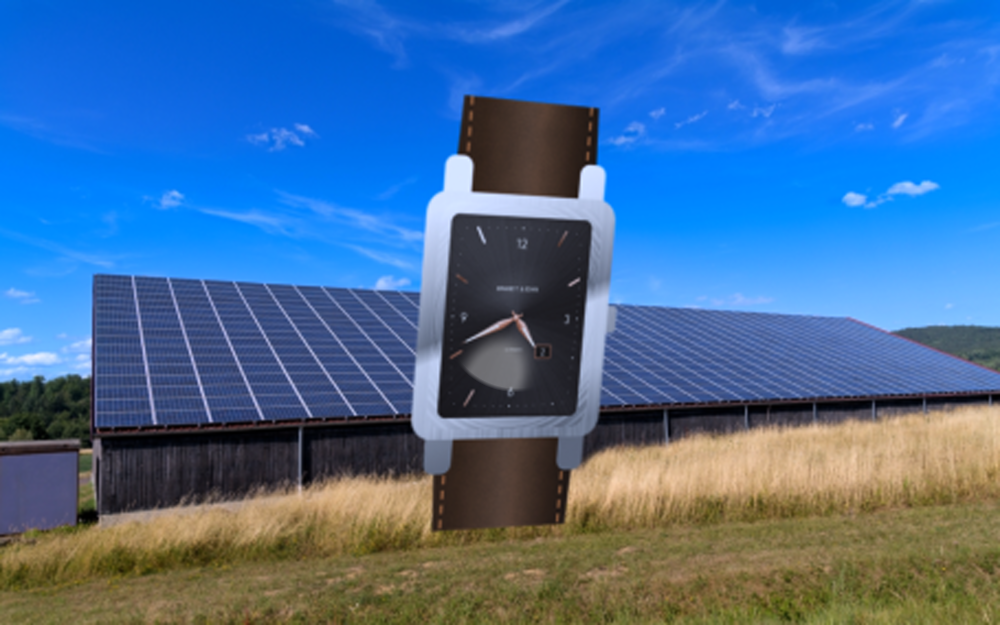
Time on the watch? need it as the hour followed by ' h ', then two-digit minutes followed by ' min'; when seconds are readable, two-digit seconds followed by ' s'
4 h 41 min
